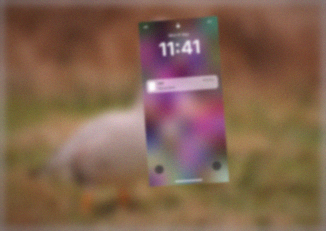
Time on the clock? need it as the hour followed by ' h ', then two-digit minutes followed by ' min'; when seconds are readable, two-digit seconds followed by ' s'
11 h 41 min
